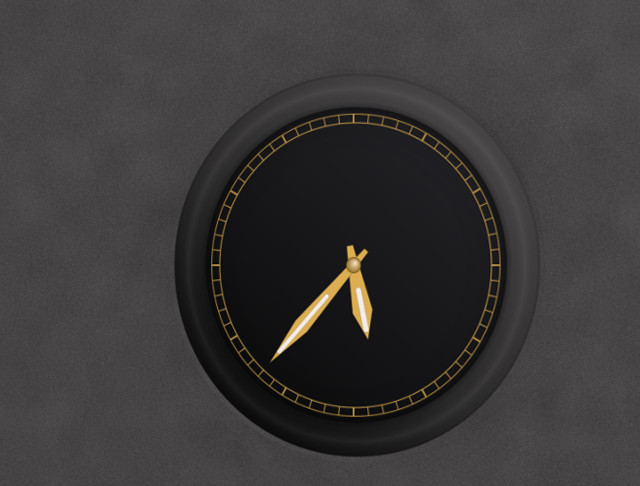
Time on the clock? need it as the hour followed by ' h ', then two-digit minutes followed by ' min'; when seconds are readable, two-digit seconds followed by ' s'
5 h 37 min
